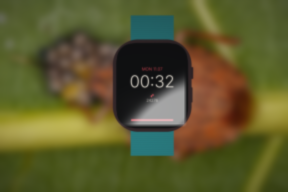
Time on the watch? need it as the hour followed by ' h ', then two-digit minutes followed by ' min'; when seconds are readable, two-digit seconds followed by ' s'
0 h 32 min
